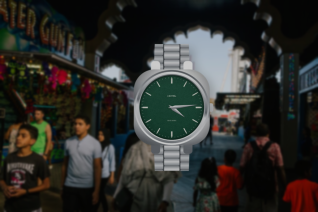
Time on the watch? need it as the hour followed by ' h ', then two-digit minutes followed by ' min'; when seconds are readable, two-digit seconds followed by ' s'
4 h 14 min
